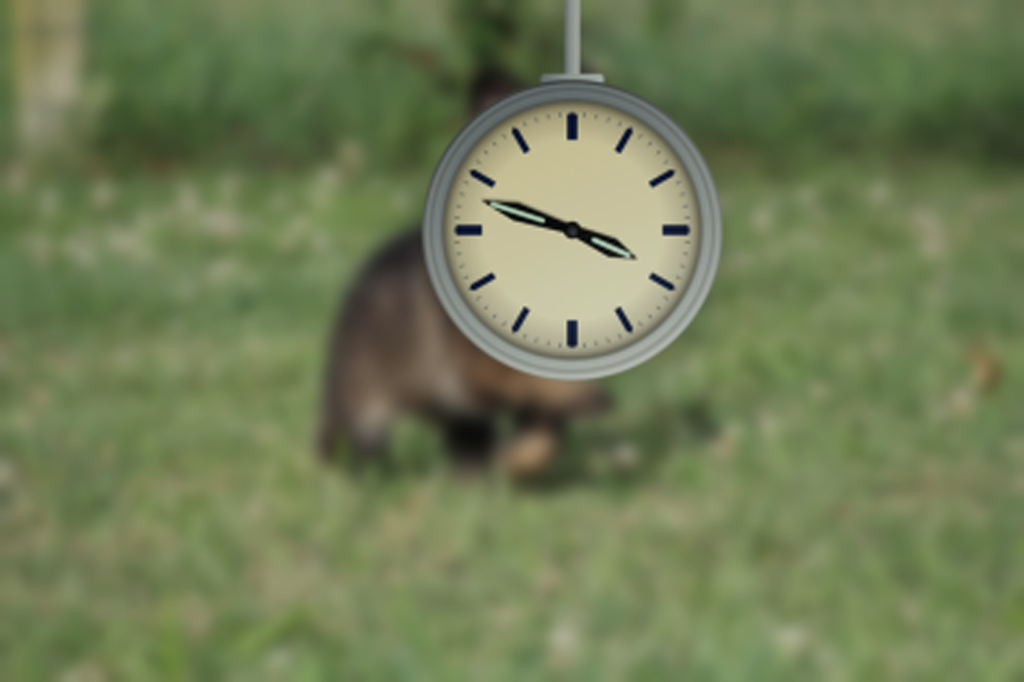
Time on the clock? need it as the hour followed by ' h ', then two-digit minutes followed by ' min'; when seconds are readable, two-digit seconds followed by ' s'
3 h 48 min
